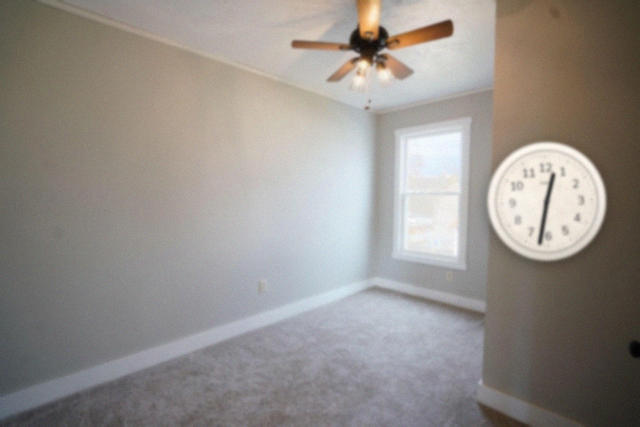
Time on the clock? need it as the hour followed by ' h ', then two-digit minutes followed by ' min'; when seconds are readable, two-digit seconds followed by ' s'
12 h 32 min
